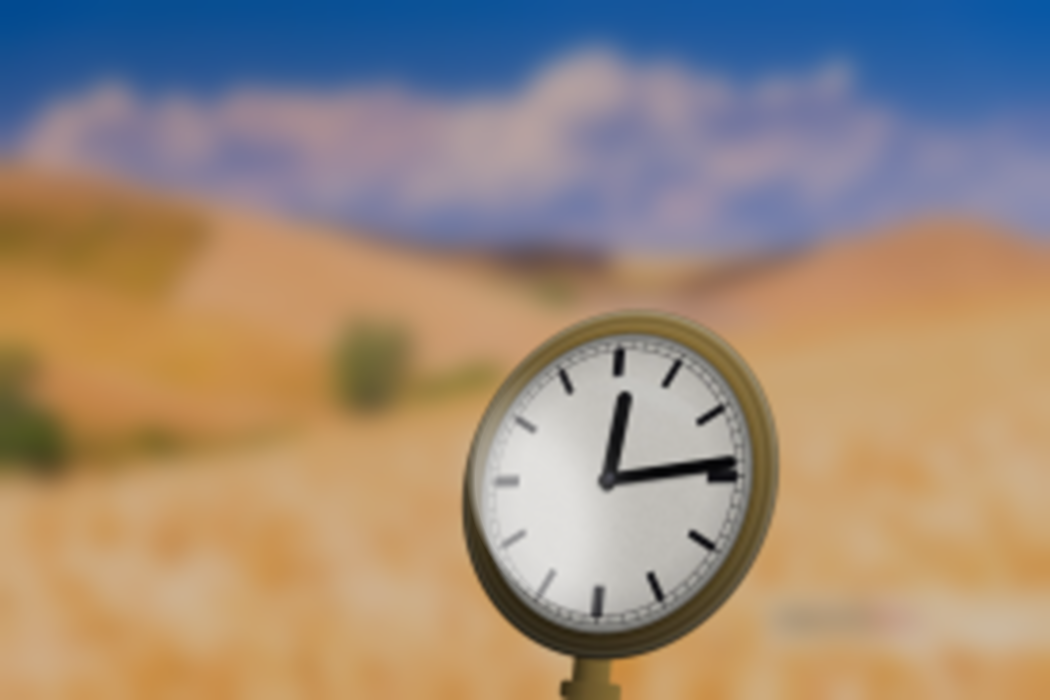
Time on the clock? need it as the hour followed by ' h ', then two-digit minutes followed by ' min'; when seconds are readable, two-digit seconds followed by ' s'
12 h 14 min
